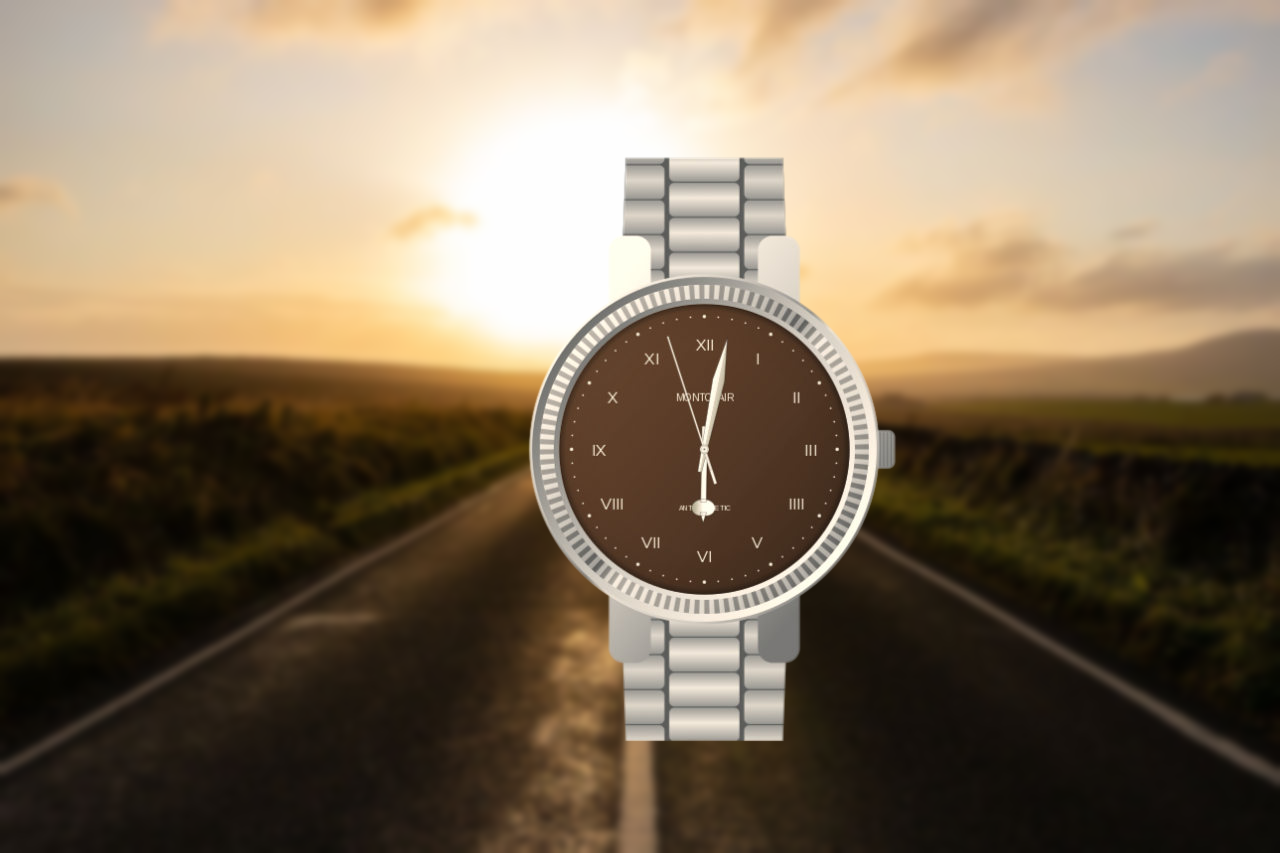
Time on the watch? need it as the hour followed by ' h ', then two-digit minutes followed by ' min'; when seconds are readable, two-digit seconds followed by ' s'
6 h 01 min 57 s
